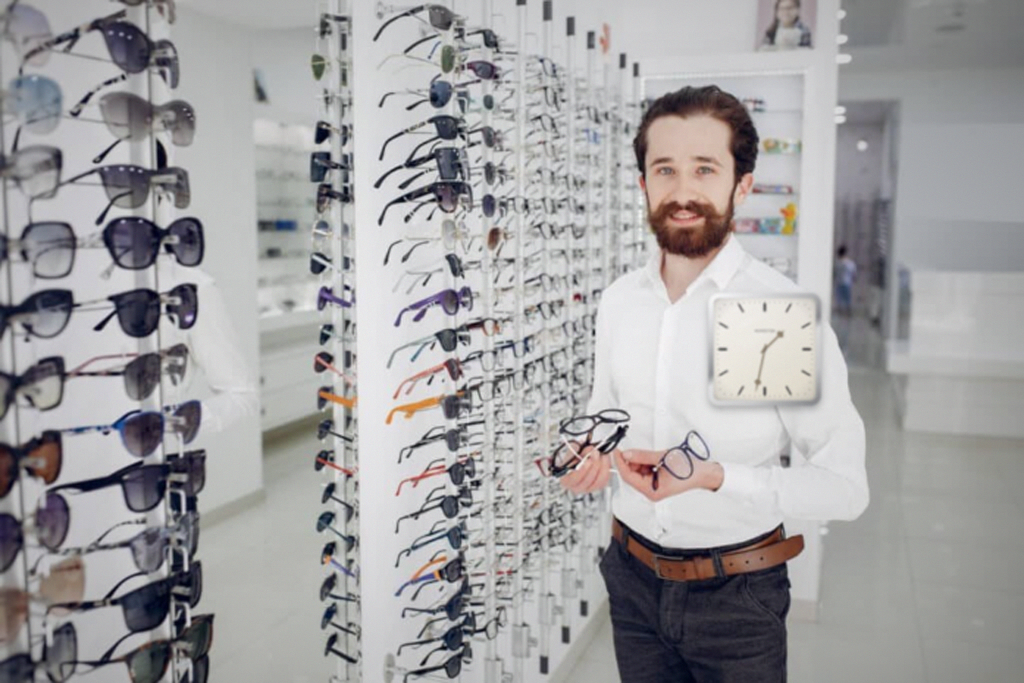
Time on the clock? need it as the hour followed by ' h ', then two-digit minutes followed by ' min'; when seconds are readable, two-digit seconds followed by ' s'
1 h 32 min
